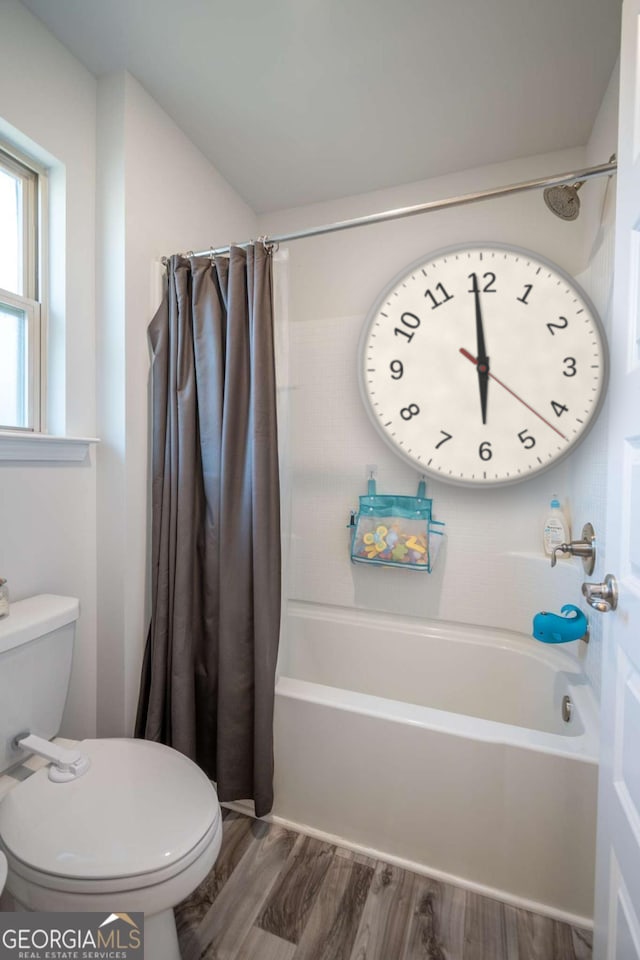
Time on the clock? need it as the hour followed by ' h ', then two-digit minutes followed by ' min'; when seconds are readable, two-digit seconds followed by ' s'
5 h 59 min 22 s
